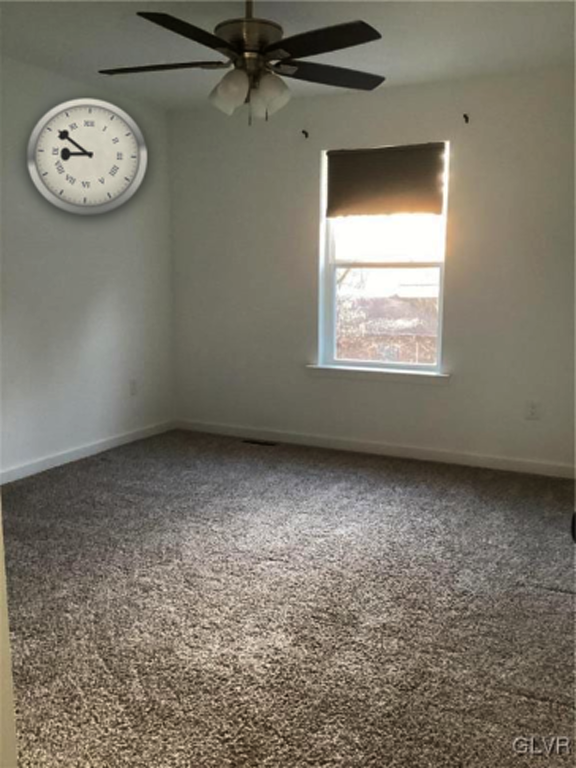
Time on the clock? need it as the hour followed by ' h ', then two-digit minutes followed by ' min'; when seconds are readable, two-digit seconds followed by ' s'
8 h 51 min
